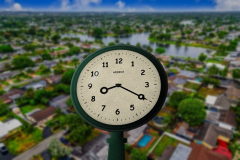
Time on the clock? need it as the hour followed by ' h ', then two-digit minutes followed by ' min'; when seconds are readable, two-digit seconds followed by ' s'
8 h 20 min
